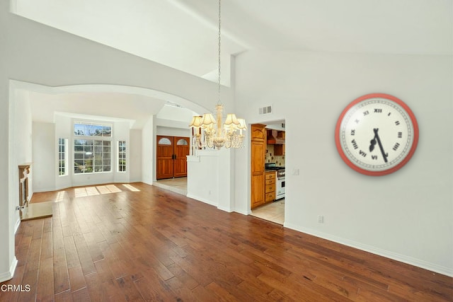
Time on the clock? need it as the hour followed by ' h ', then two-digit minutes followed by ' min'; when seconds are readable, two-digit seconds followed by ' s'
6 h 26 min
